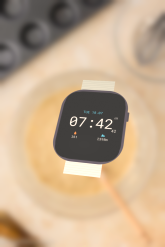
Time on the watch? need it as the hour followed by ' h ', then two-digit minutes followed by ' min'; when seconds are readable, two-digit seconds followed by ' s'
7 h 42 min
